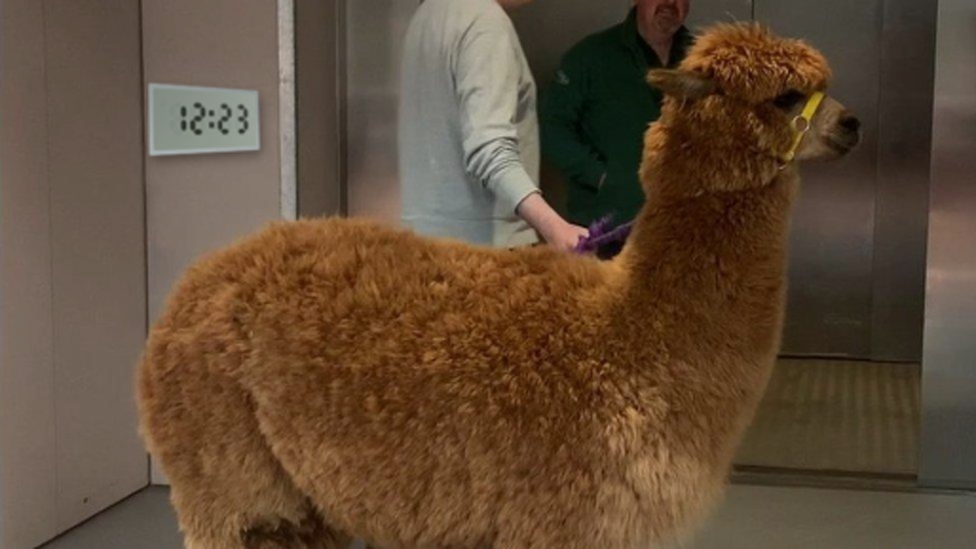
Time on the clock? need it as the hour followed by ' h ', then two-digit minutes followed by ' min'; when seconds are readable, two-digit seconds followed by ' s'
12 h 23 min
